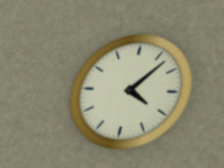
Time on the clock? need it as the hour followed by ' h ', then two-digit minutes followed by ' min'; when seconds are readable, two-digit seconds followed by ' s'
4 h 07 min
